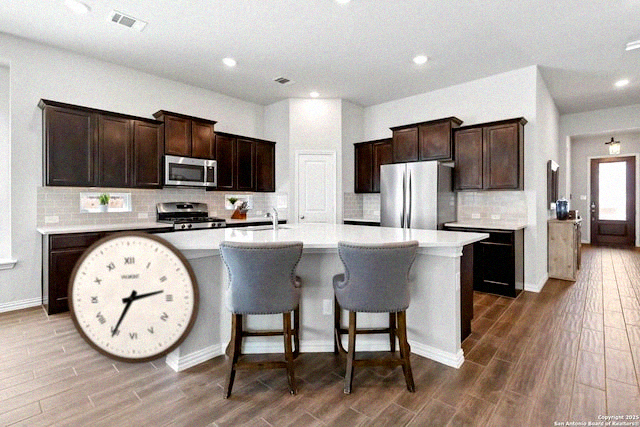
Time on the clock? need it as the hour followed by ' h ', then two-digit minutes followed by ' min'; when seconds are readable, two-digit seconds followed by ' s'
2 h 35 min
